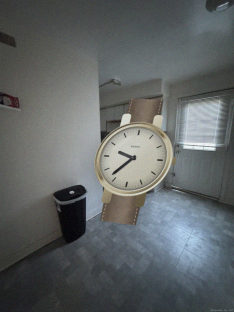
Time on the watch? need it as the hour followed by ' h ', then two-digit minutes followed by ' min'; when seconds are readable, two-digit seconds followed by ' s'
9 h 37 min
